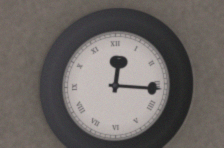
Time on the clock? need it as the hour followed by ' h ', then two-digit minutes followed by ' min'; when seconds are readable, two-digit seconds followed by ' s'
12 h 16 min
